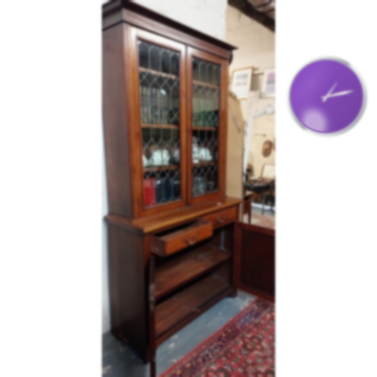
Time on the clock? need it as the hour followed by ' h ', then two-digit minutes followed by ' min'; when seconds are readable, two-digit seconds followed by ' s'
1 h 13 min
